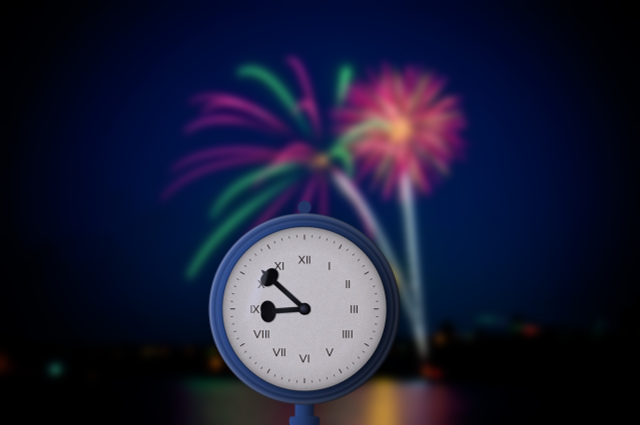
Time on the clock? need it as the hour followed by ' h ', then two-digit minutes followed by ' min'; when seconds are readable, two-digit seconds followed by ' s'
8 h 52 min
